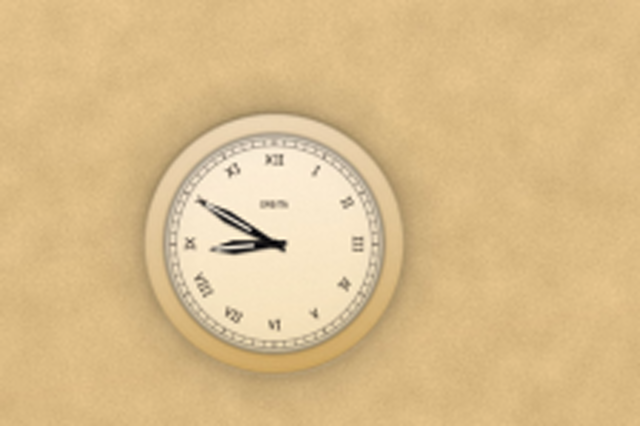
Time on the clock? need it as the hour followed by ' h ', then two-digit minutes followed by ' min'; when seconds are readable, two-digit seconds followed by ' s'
8 h 50 min
